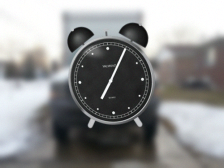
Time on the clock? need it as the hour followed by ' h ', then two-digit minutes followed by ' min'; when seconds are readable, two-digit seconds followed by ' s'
7 h 05 min
